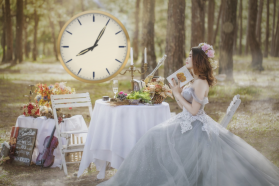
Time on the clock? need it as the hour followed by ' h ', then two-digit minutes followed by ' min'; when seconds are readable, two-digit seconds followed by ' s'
8 h 05 min
